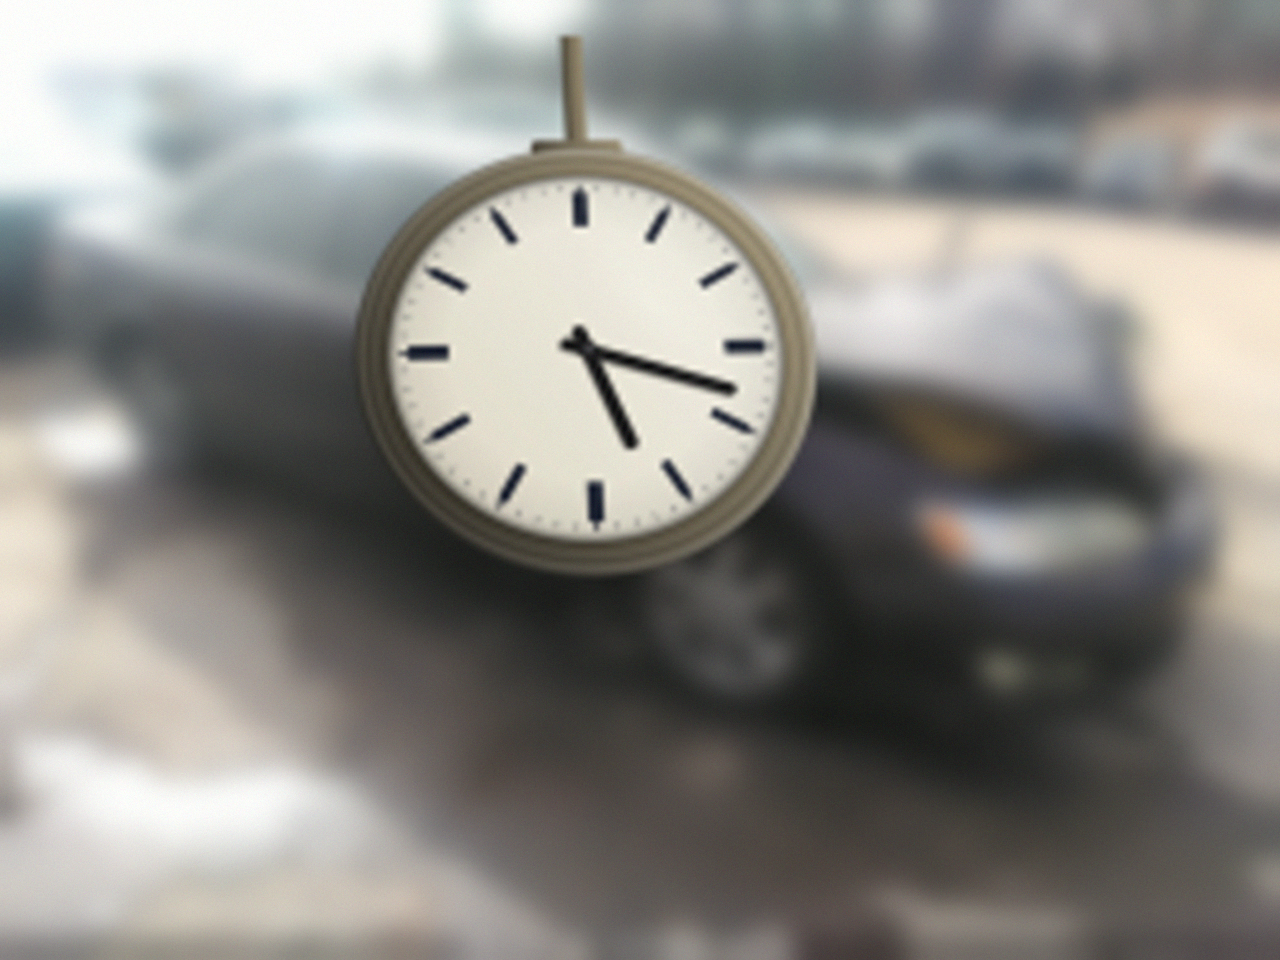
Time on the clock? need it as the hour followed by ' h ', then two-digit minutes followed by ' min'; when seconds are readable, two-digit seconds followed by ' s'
5 h 18 min
